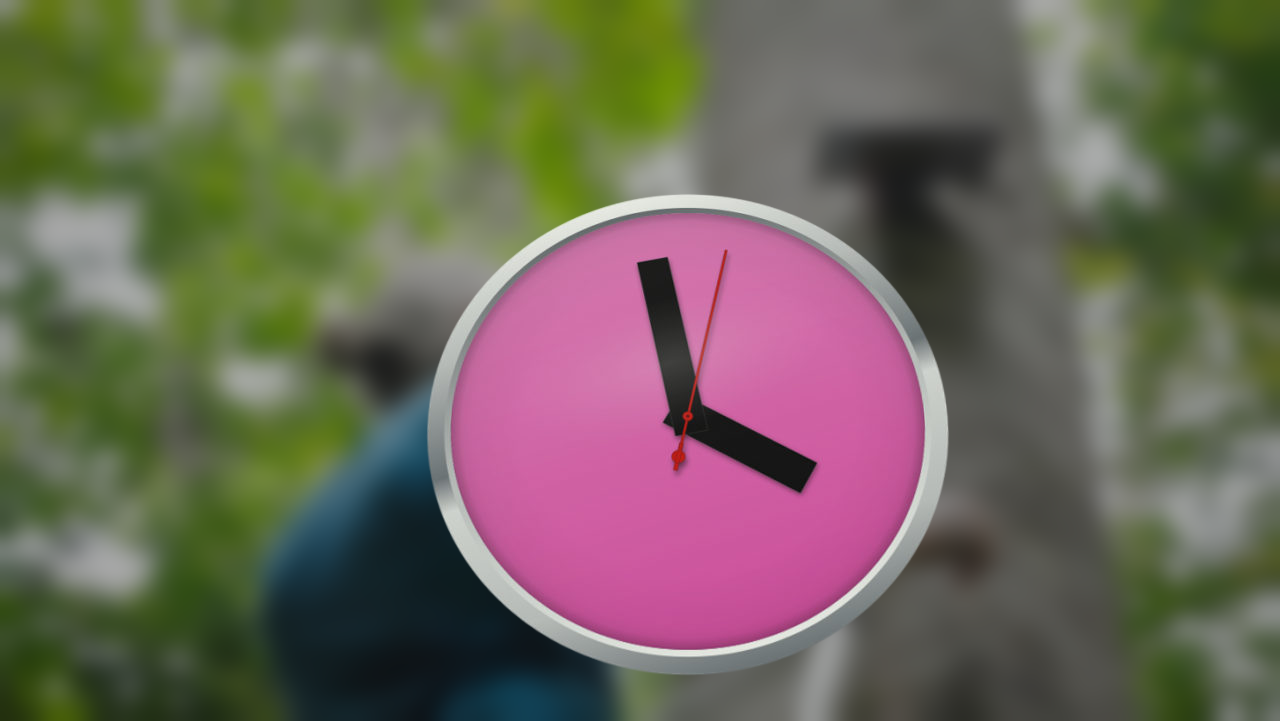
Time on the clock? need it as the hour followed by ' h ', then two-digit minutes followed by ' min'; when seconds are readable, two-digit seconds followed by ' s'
3 h 58 min 02 s
